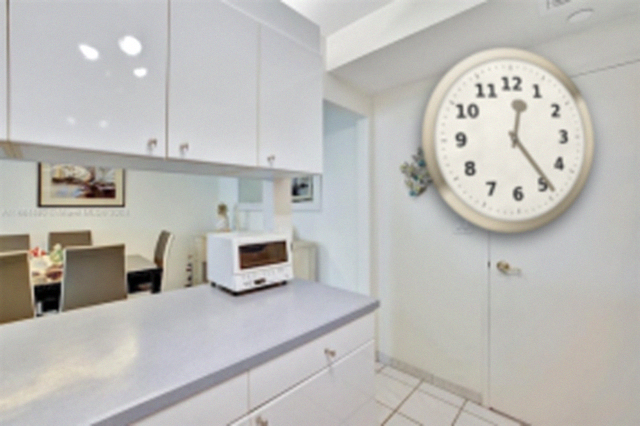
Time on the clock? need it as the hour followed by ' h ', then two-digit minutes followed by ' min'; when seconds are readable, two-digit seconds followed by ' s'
12 h 24 min
